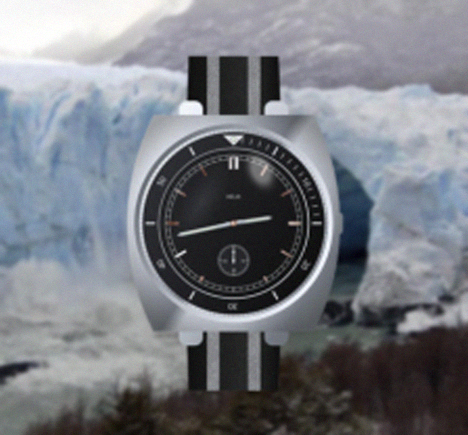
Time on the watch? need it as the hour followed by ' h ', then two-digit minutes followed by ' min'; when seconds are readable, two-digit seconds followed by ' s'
2 h 43 min
